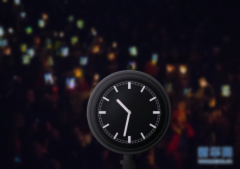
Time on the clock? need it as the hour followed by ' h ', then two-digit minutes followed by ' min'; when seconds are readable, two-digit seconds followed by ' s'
10 h 32 min
